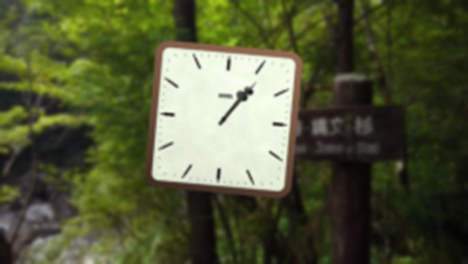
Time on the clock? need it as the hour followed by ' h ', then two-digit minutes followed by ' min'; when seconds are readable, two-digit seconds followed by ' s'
1 h 06 min
